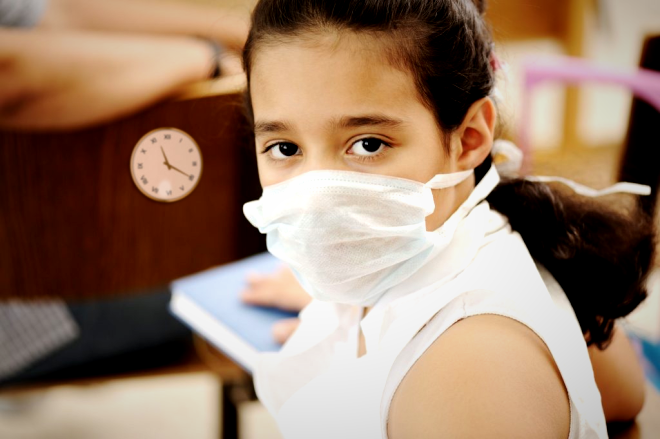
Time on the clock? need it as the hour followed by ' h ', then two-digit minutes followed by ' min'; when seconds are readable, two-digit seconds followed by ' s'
11 h 20 min
